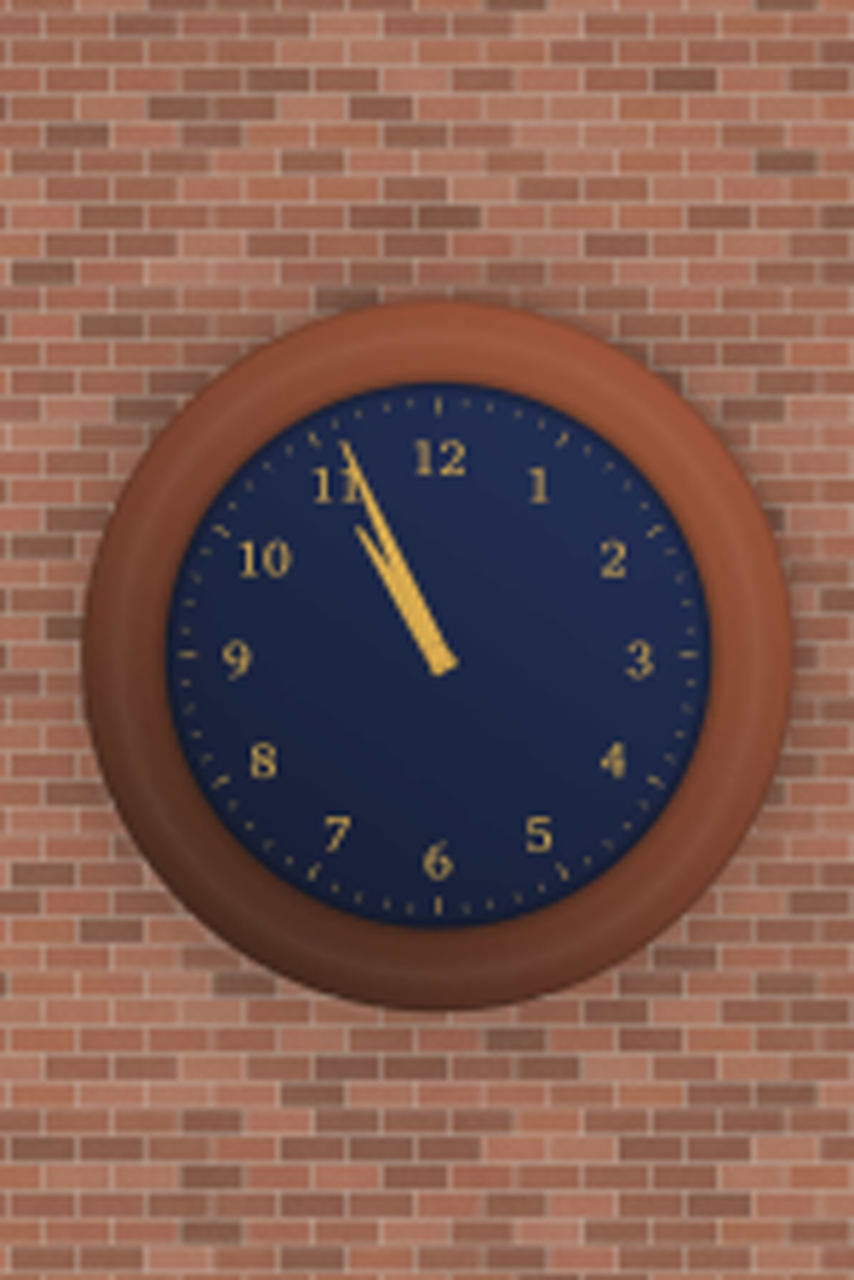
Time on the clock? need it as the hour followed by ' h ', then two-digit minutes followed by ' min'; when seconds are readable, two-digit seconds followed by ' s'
10 h 56 min
